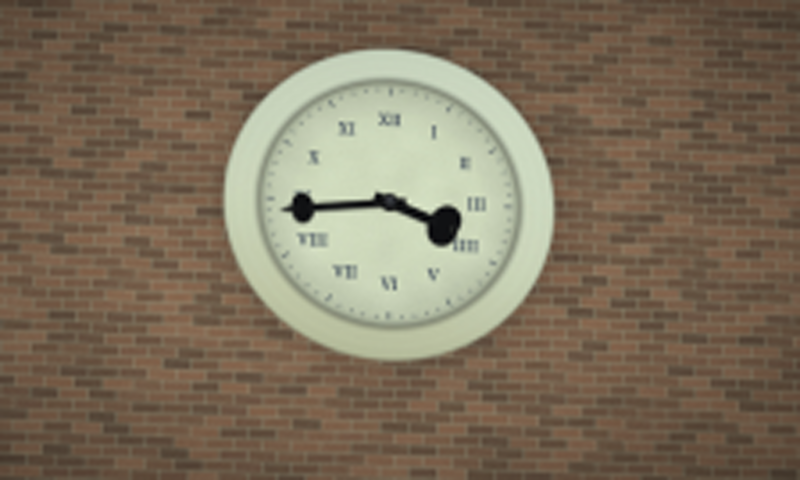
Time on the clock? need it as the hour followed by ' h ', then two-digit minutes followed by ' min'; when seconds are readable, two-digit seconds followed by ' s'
3 h 44 min
